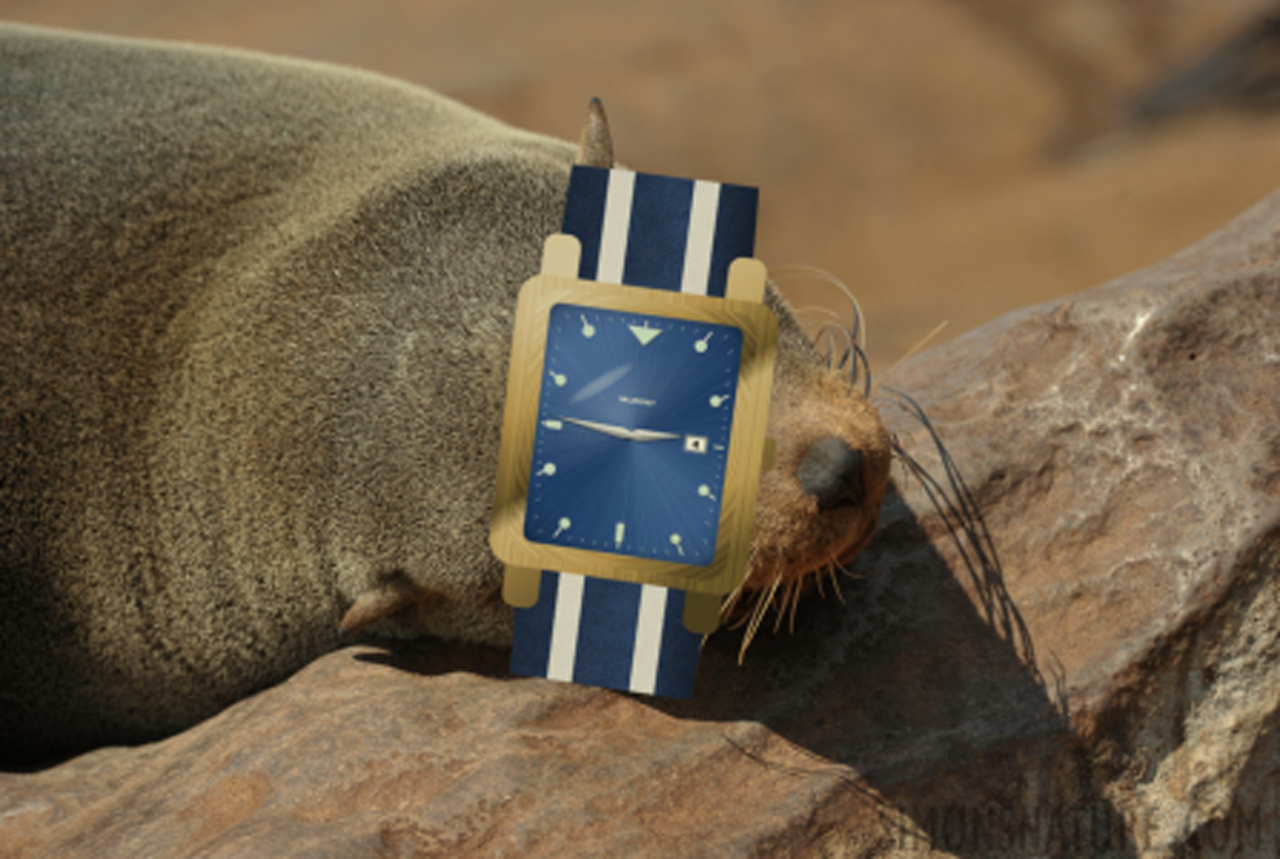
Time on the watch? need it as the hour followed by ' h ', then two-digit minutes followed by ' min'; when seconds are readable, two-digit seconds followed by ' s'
2 h 46 min
